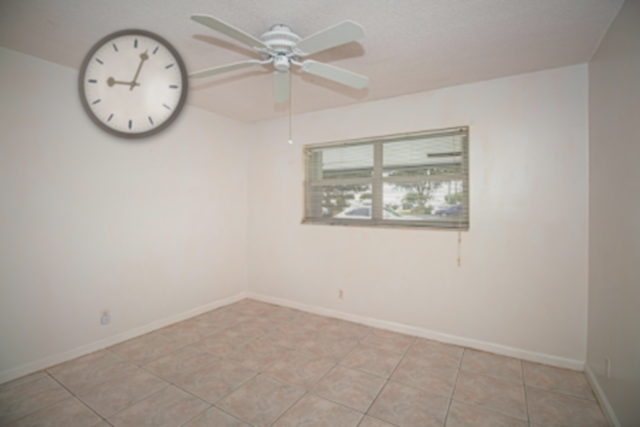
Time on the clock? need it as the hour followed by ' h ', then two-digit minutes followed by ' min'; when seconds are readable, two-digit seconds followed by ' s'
9 h 03 min
